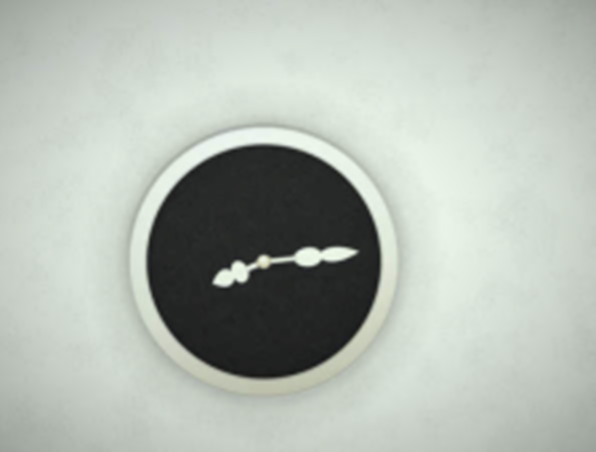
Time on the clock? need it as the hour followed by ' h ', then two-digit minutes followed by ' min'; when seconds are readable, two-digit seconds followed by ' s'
8 h 14 min
